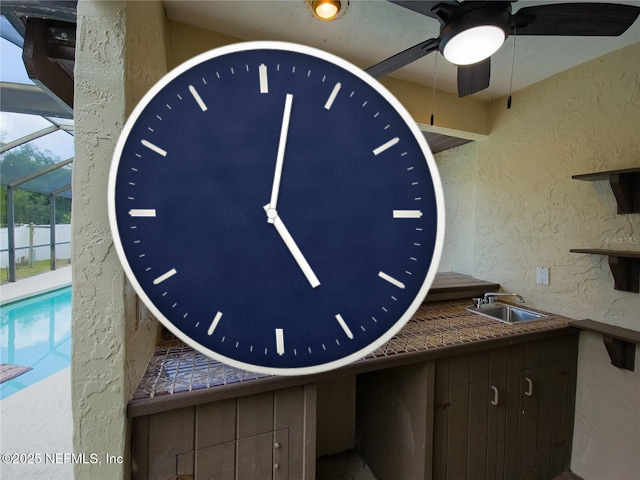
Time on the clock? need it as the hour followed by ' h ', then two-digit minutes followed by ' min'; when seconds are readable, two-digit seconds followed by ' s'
5 h 02 min
